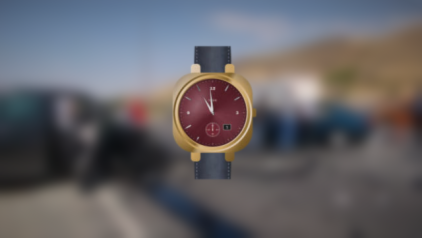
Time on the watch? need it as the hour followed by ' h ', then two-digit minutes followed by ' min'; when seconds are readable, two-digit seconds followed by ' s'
10 h 59 min
